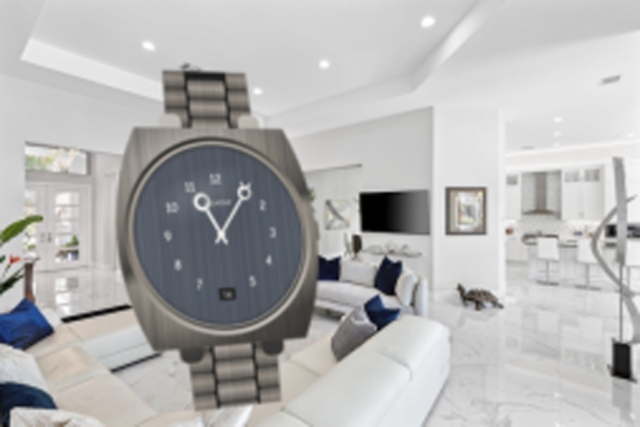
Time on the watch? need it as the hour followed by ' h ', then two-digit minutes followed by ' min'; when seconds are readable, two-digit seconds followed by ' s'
11 h 06 min
